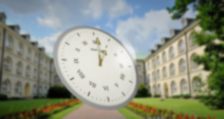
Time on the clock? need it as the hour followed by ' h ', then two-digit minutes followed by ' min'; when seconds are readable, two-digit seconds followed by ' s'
1 h 01 min
